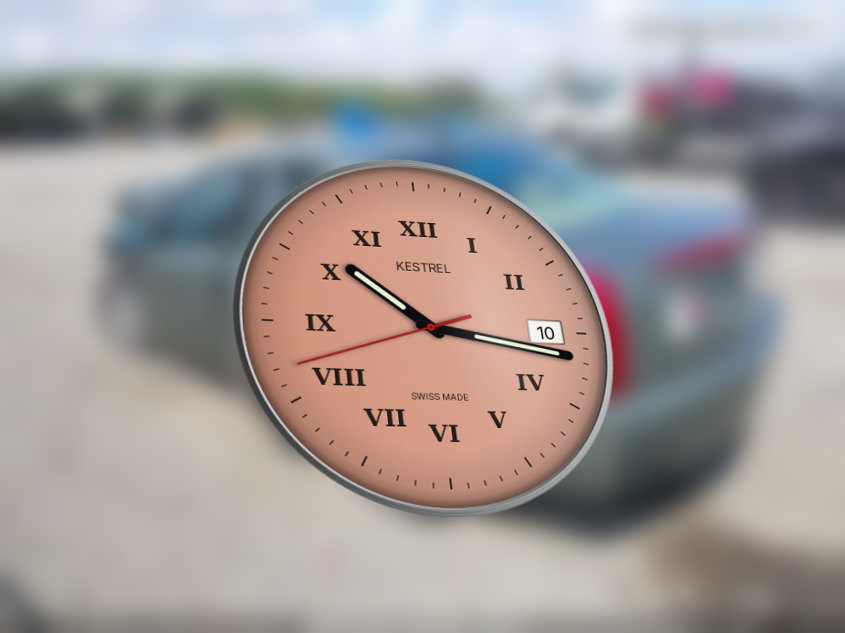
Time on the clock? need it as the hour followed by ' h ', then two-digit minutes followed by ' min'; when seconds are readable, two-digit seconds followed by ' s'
10 h 16 min 42 s
